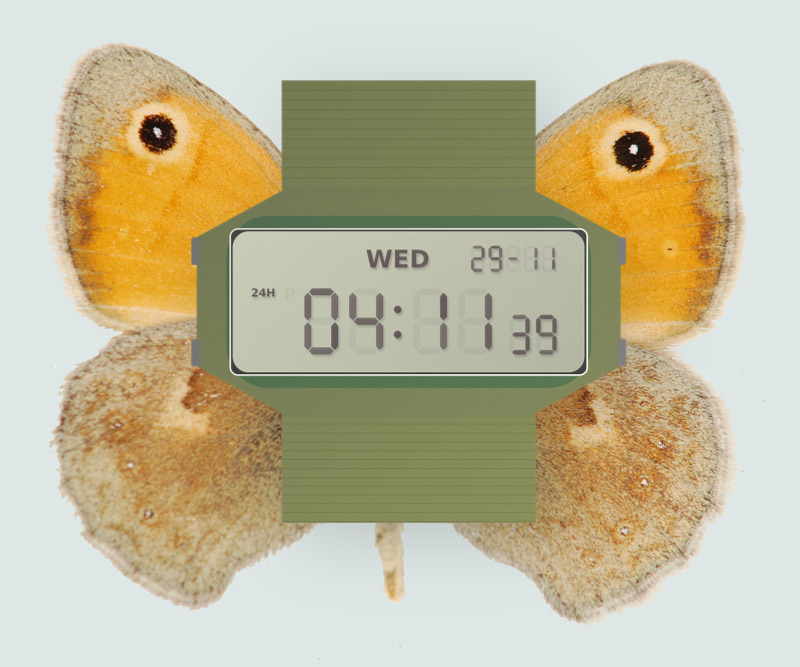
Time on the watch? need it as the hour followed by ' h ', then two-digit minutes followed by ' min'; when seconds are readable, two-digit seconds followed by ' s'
4 h 11 min 39 s
